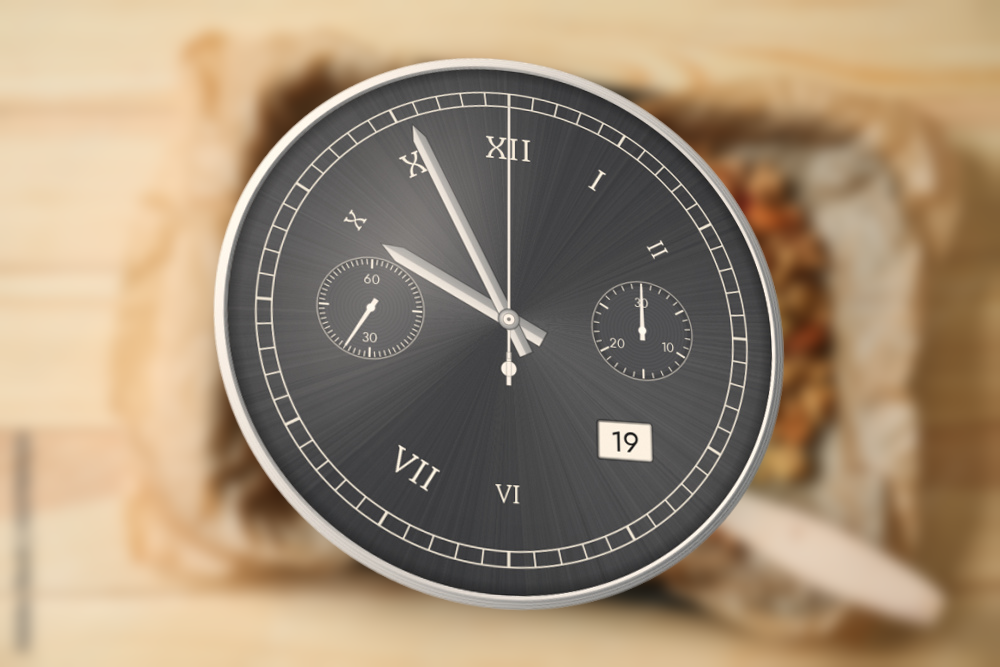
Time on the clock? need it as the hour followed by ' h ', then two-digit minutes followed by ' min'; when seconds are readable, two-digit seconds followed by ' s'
9 h 55 min 35 s
